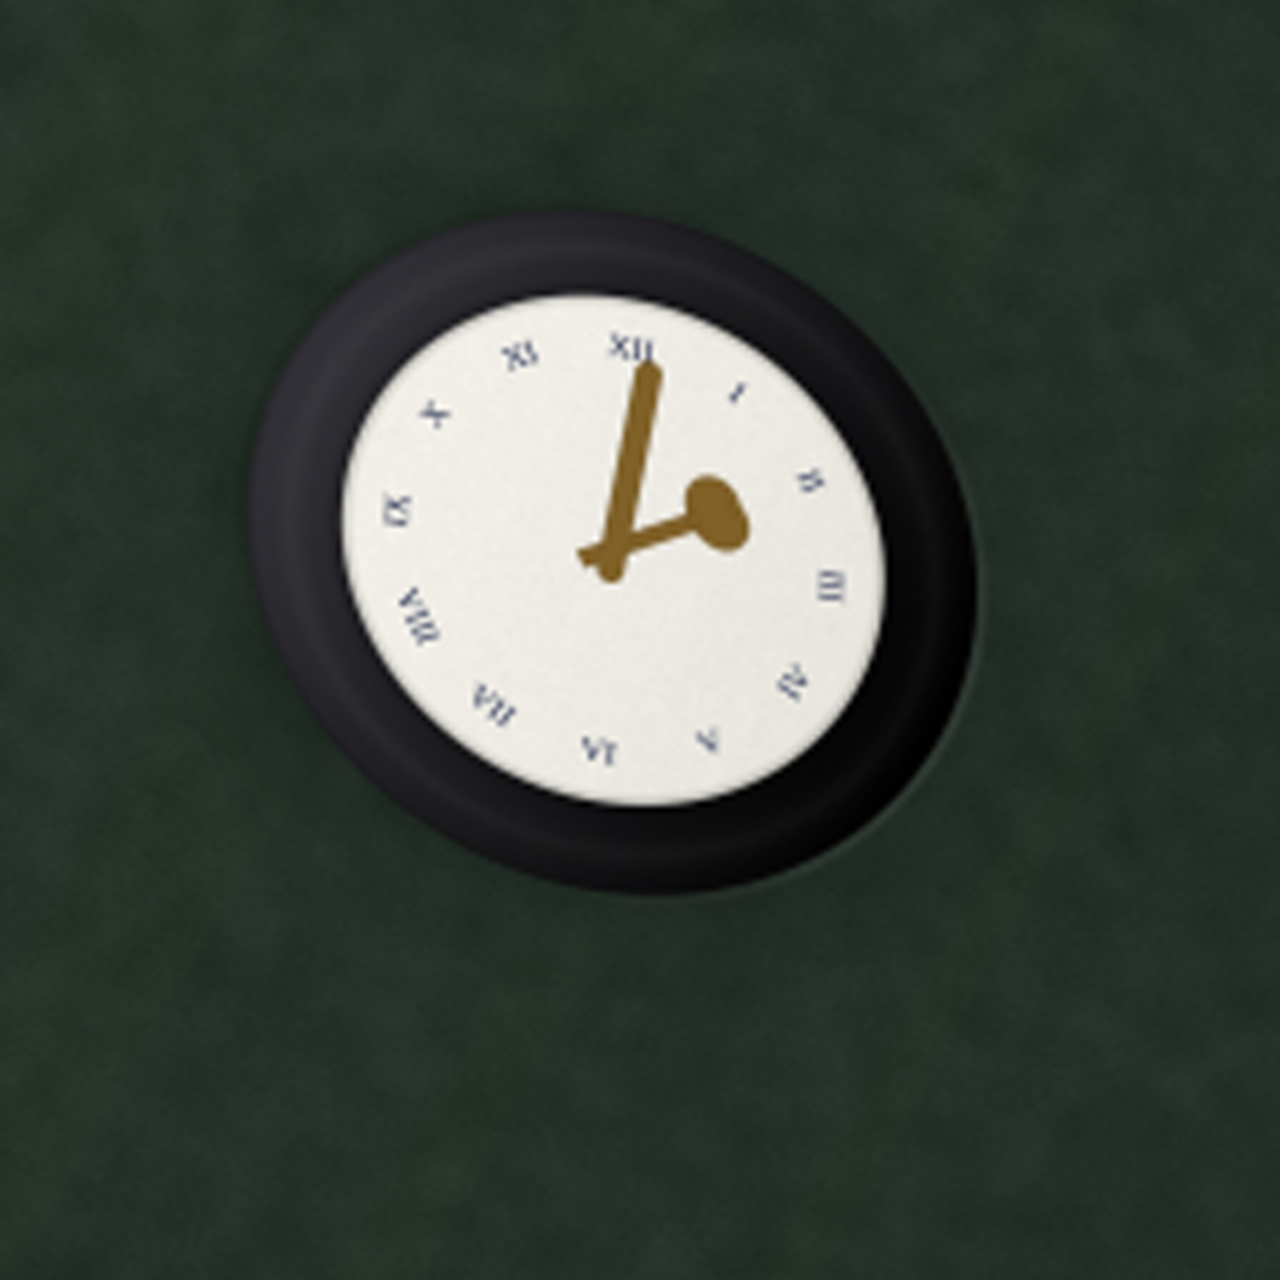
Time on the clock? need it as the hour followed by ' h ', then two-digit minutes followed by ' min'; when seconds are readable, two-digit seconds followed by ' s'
2 h 01 min
